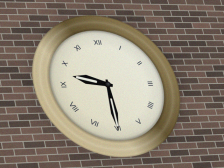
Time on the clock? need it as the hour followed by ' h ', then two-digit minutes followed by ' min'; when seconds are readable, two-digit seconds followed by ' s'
9 h 30 min
